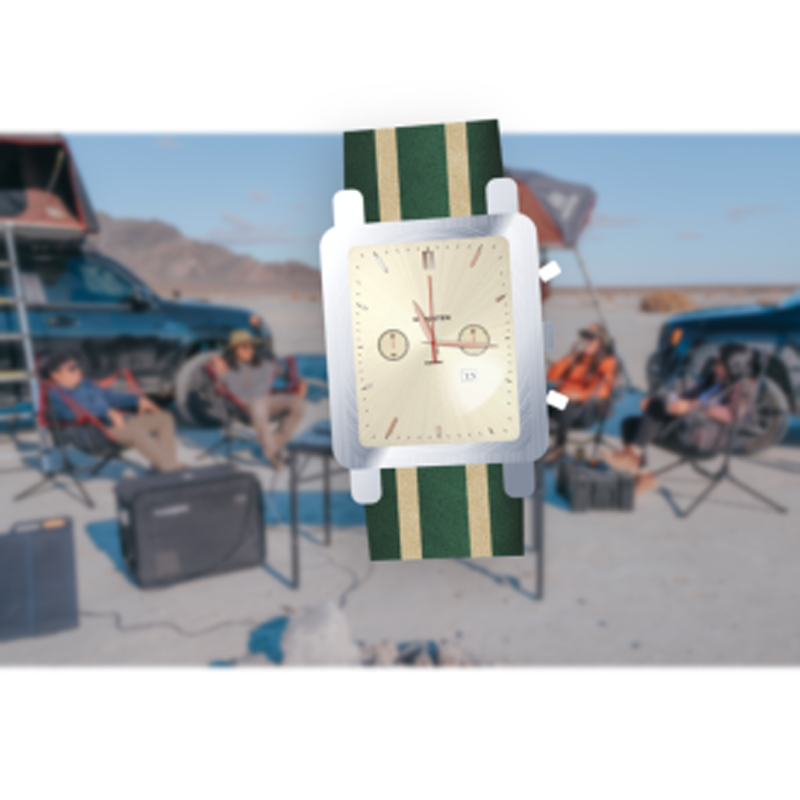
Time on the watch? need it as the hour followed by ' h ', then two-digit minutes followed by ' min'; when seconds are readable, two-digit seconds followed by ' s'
11 h 16 min
